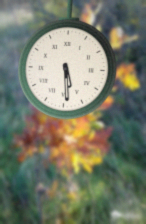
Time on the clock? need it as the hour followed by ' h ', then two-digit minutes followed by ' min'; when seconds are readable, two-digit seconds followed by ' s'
5 h 29 min
